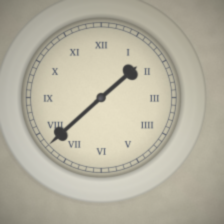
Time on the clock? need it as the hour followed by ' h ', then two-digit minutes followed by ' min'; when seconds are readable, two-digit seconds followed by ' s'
1 h 38 min
